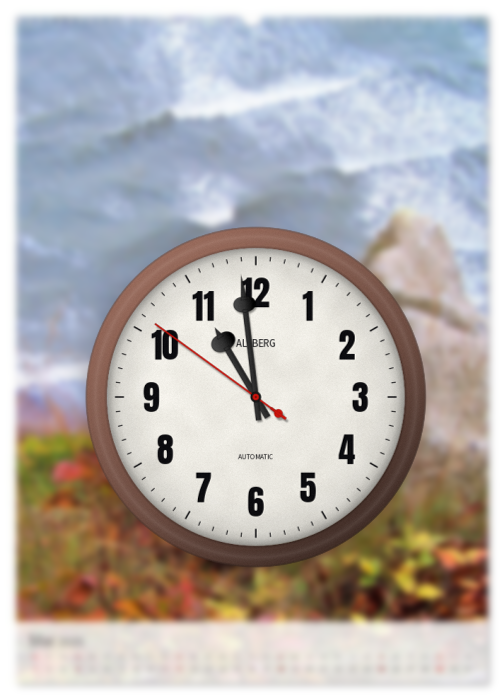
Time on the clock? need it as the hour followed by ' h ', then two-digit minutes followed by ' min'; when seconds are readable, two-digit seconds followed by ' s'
10 h 58 min 51 s
